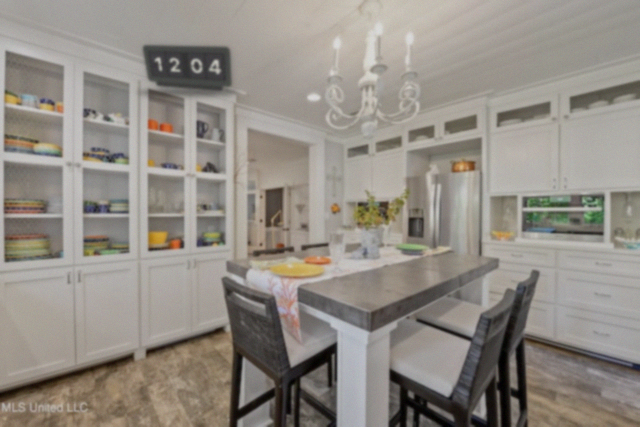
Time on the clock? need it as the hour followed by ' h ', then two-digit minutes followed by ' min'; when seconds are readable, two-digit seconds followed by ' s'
12 h 04 min
